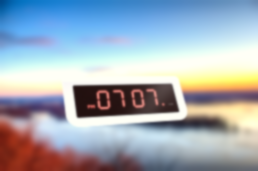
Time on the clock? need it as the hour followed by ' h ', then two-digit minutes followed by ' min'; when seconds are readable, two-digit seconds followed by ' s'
7 h 07 min
